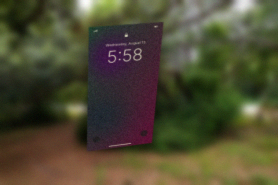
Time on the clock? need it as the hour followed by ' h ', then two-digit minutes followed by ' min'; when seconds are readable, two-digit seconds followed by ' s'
5 h 58 min
